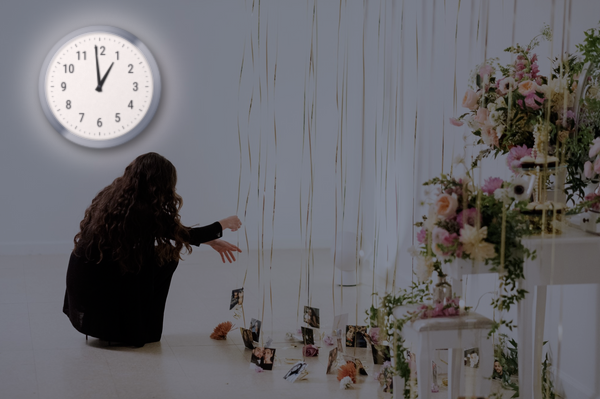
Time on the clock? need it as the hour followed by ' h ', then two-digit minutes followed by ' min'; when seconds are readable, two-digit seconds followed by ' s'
12 h 59 min
